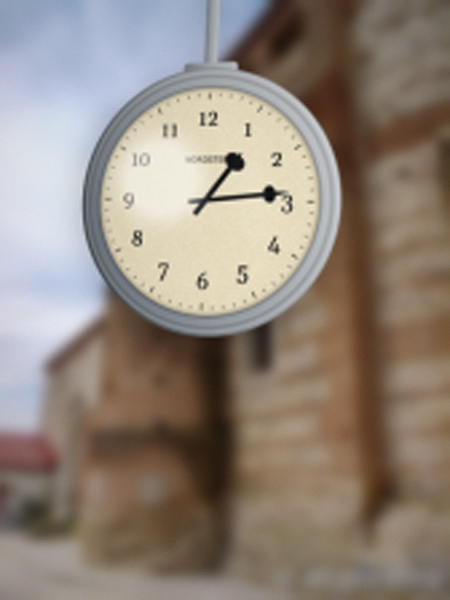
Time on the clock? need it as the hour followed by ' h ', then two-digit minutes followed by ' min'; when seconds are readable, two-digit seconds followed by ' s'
1 h 14 min
